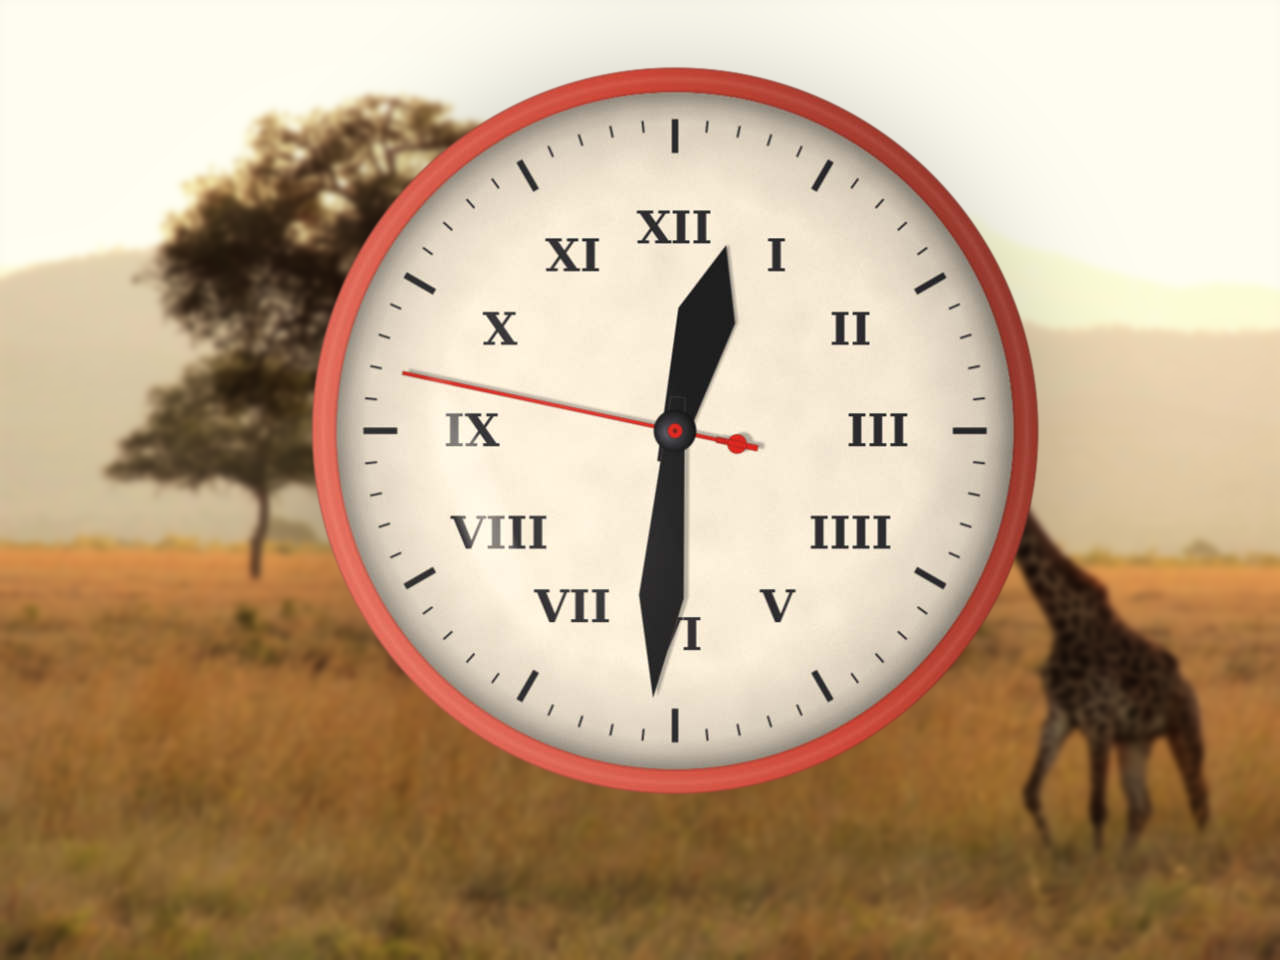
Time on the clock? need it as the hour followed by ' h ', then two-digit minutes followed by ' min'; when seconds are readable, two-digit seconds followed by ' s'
12 h 30 min 47 s
